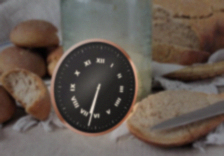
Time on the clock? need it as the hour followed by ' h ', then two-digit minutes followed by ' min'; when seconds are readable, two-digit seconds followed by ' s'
6 h 32 min
